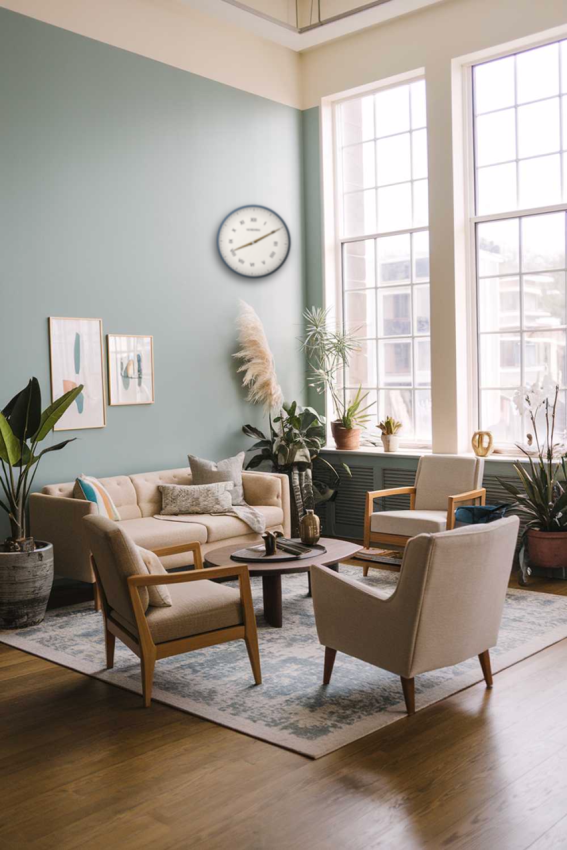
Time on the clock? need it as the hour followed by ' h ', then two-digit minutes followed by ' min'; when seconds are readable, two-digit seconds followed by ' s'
8 h 10 min
